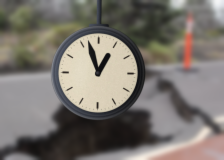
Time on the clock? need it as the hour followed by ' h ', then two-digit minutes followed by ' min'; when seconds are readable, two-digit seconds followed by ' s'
12 h 57 min
